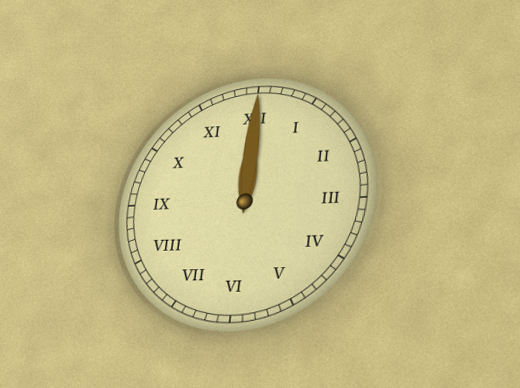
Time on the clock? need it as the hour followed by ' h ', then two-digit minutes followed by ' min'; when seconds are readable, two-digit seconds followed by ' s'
12 h 00 min
